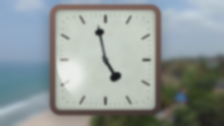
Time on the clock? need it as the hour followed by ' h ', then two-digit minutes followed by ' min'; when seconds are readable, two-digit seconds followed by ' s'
4 h 58 min
